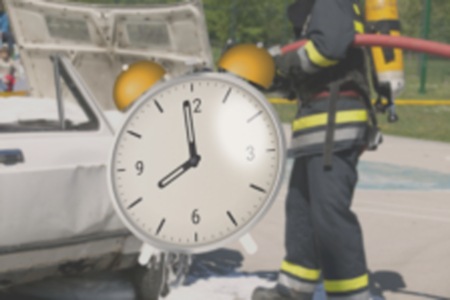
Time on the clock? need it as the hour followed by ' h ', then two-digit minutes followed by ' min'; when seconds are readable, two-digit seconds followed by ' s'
7 h 59 min
